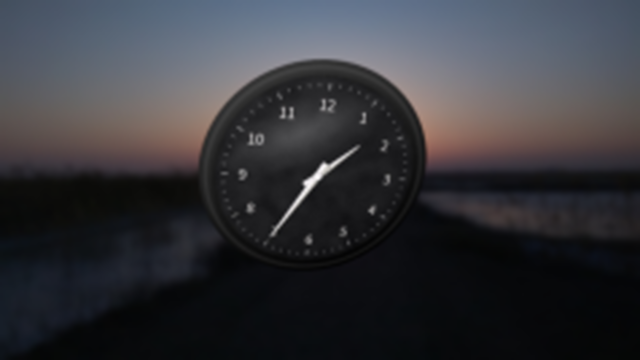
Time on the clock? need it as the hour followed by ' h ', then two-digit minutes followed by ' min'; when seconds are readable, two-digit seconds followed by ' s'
1 h 35 min
